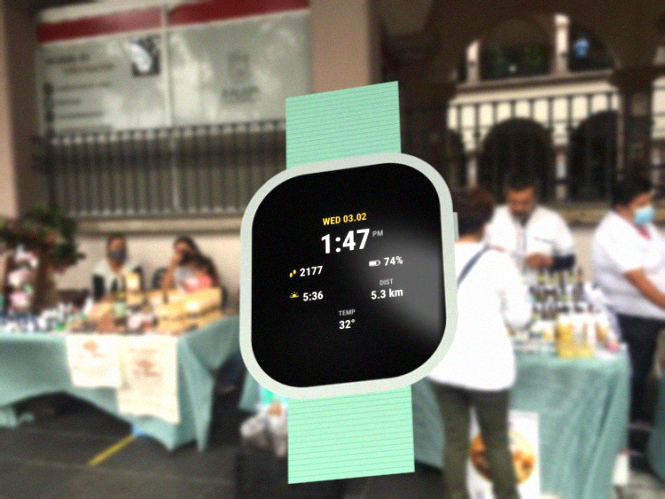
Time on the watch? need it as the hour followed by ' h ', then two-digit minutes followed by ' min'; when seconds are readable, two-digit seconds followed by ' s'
1 h 47 min
